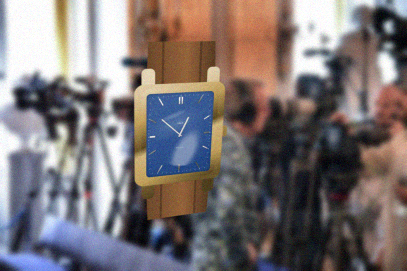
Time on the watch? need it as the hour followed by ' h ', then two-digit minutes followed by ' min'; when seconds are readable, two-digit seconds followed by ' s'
12 h 52 min
